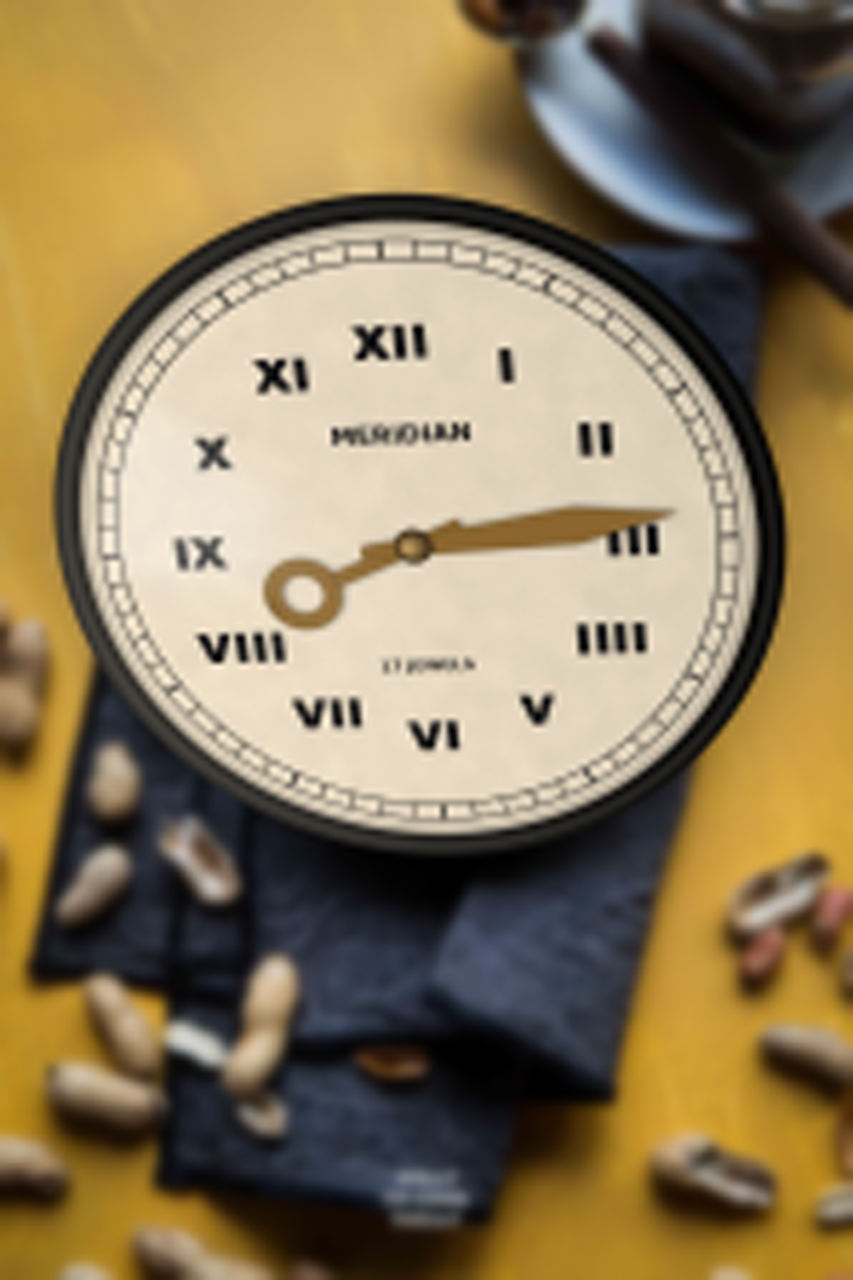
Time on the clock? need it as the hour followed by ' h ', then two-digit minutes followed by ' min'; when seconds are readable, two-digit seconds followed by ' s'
8 h 14 min
